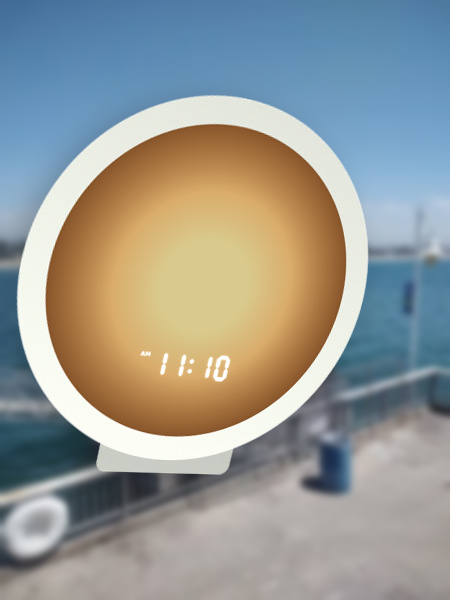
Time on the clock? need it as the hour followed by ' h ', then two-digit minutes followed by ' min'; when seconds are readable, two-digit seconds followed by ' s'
11 h 10 min
